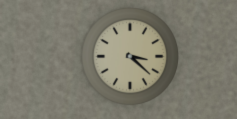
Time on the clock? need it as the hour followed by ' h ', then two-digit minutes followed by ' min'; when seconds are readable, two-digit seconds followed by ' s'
3 h 22 min
